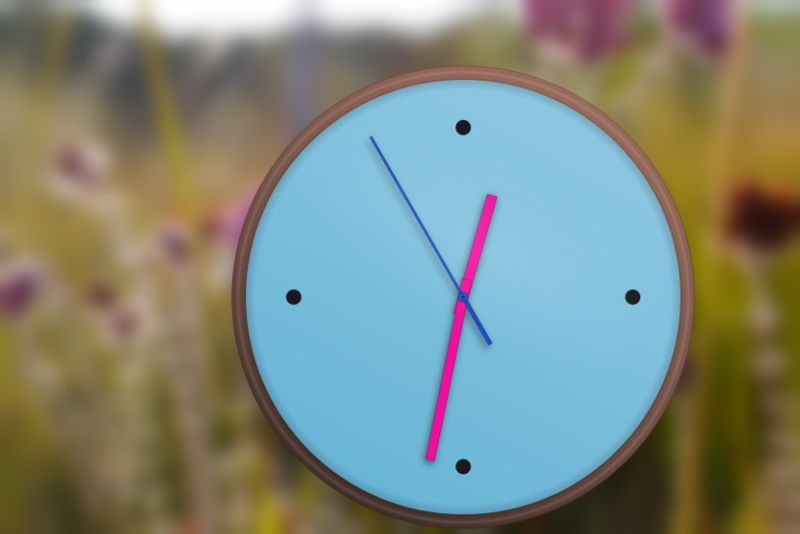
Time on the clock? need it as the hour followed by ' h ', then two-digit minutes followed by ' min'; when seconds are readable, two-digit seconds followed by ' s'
12 h 31 min 55 s
